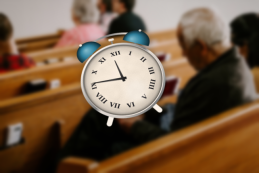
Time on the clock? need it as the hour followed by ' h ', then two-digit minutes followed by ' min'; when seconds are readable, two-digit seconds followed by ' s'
11 h 46 min
